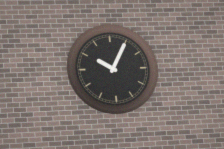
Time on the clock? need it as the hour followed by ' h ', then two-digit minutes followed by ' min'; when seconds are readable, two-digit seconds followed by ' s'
10 h 05 min
